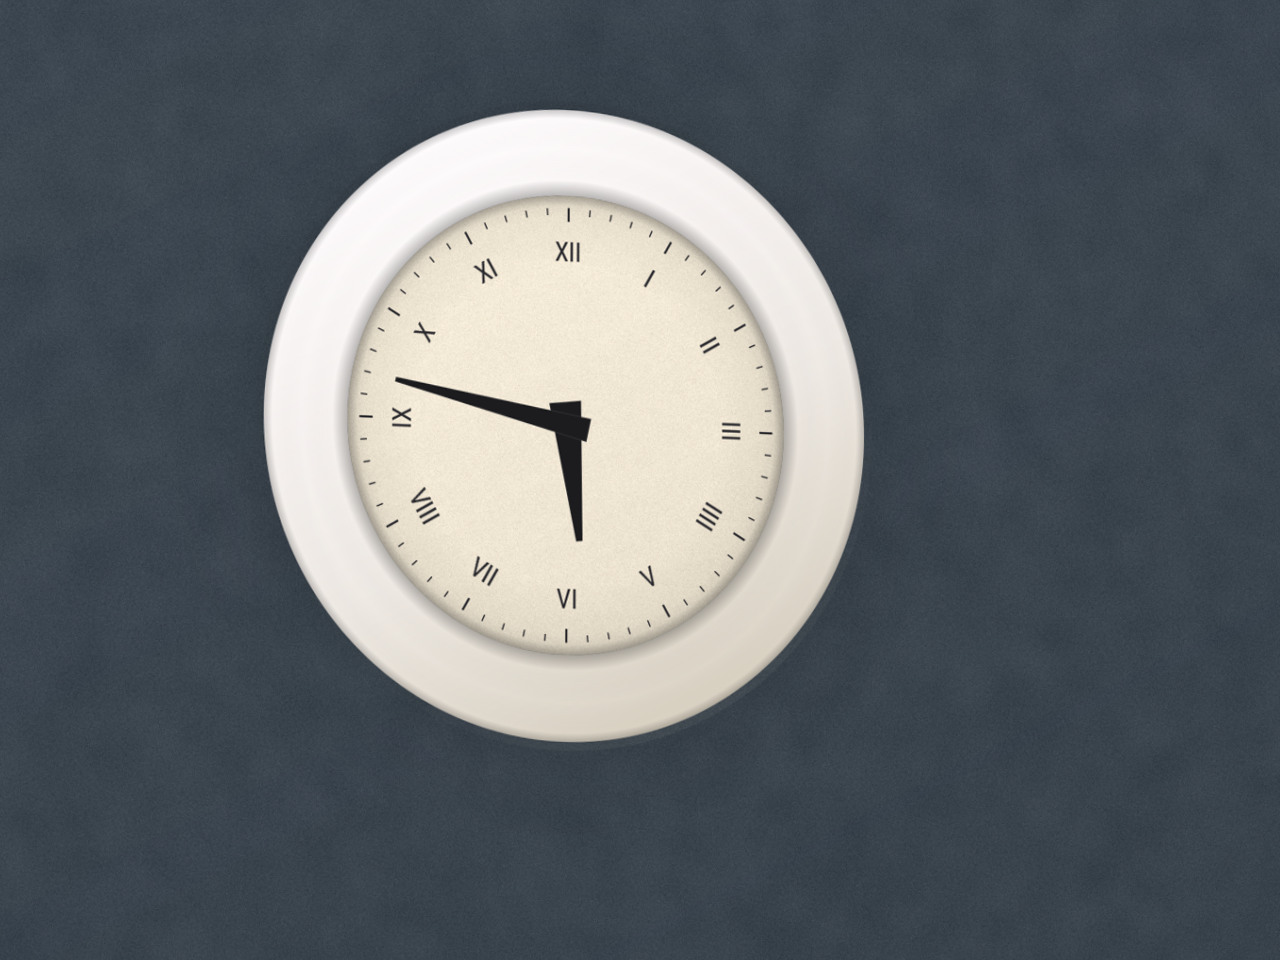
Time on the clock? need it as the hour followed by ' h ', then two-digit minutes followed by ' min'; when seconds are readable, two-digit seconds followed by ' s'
5 h 47 min
